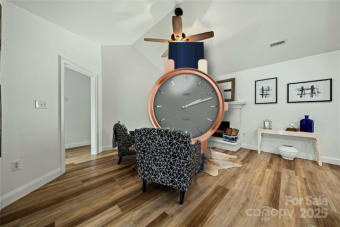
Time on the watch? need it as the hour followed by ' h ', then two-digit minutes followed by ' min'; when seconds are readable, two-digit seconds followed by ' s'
2 h 12 min
